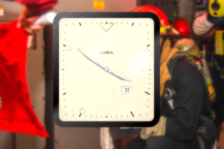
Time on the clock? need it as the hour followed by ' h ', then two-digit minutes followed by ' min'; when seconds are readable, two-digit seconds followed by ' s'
3 h 51 min
